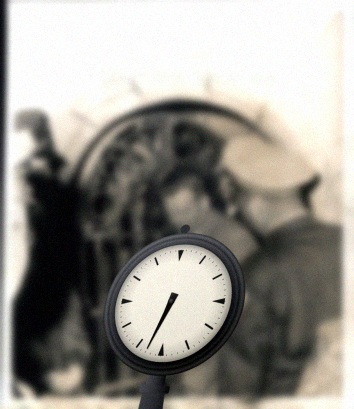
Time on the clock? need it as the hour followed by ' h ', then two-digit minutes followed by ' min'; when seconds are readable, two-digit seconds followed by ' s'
6 h 33 min
